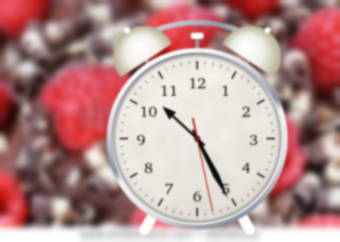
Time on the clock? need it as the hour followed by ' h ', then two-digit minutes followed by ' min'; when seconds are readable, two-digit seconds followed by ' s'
10 h 25 min 28 s
